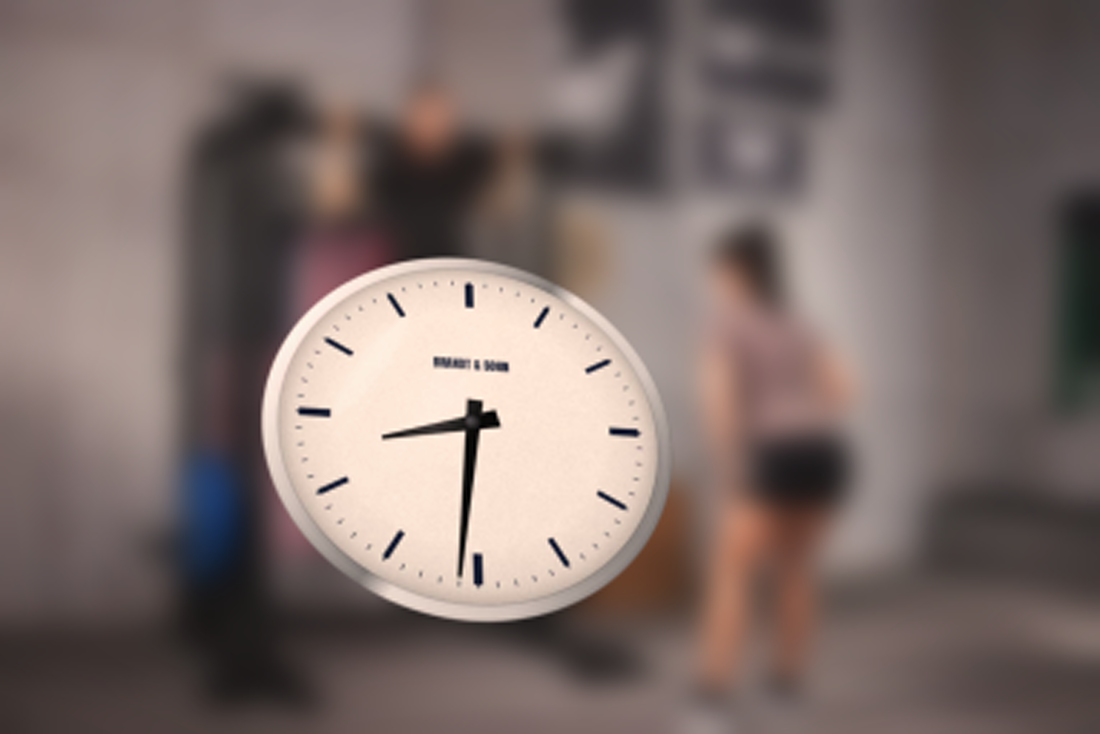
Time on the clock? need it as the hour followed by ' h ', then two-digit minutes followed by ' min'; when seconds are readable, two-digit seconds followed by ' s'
8 h 31 min
